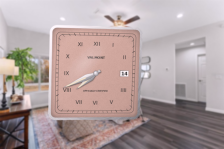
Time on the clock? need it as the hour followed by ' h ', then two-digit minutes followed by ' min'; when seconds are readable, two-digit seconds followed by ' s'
7 h 41 min
